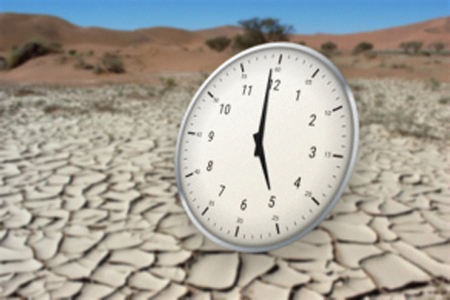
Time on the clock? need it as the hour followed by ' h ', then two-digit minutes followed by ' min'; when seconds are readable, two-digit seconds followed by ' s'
4 h 59 min
